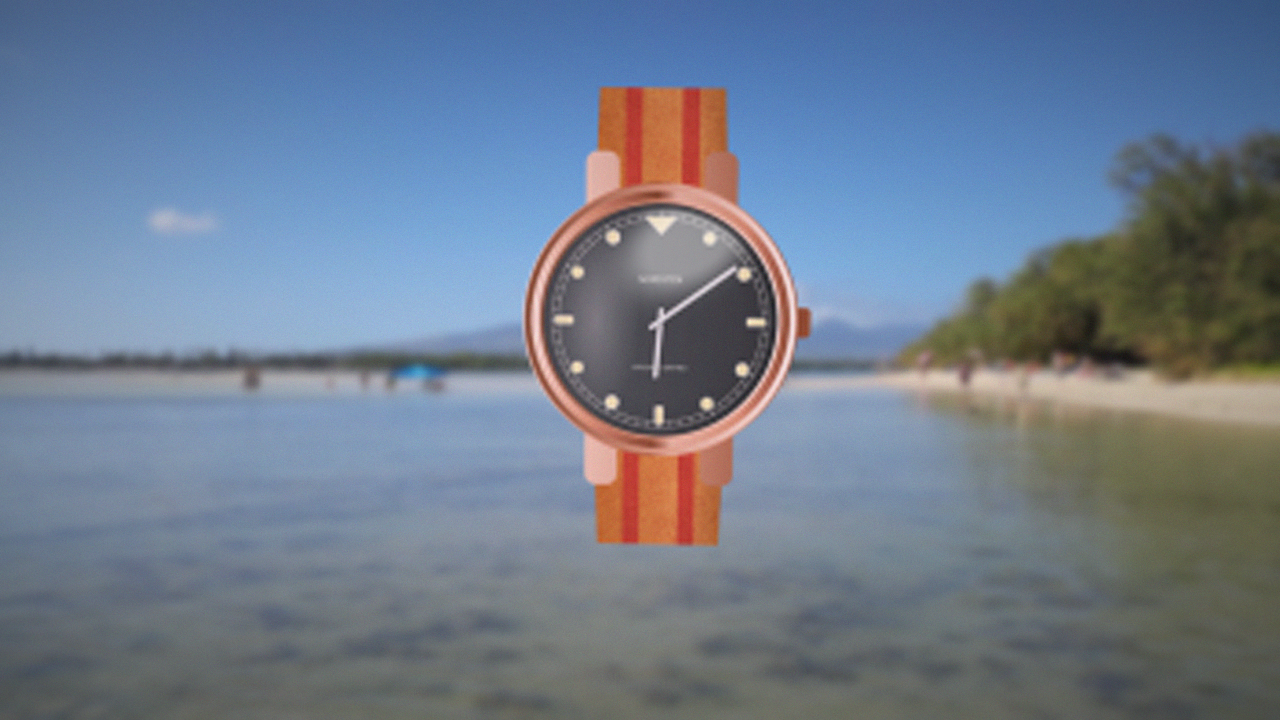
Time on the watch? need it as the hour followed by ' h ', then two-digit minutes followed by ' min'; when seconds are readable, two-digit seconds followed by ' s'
6 h 09 min
